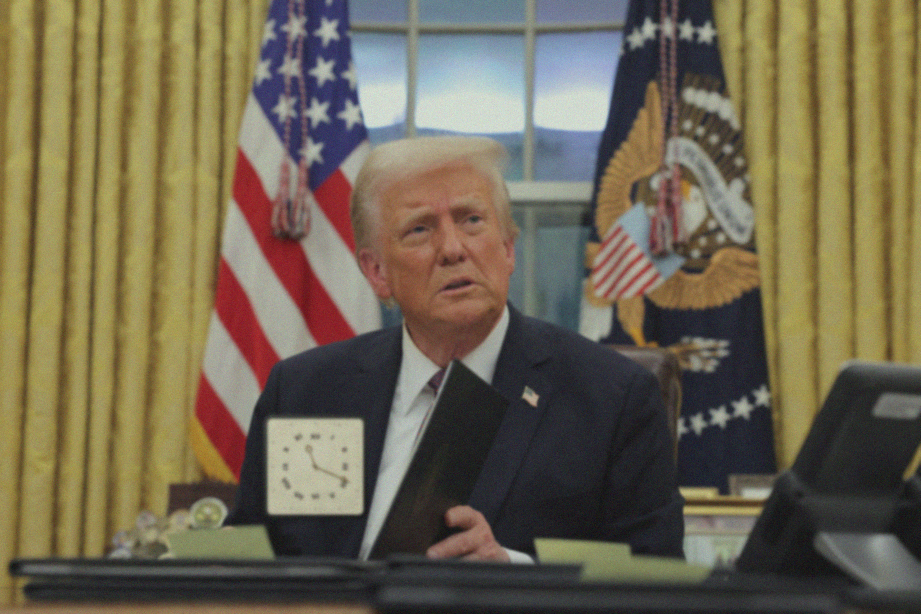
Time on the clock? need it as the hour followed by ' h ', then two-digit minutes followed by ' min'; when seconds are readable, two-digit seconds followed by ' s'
11 h 19 min
